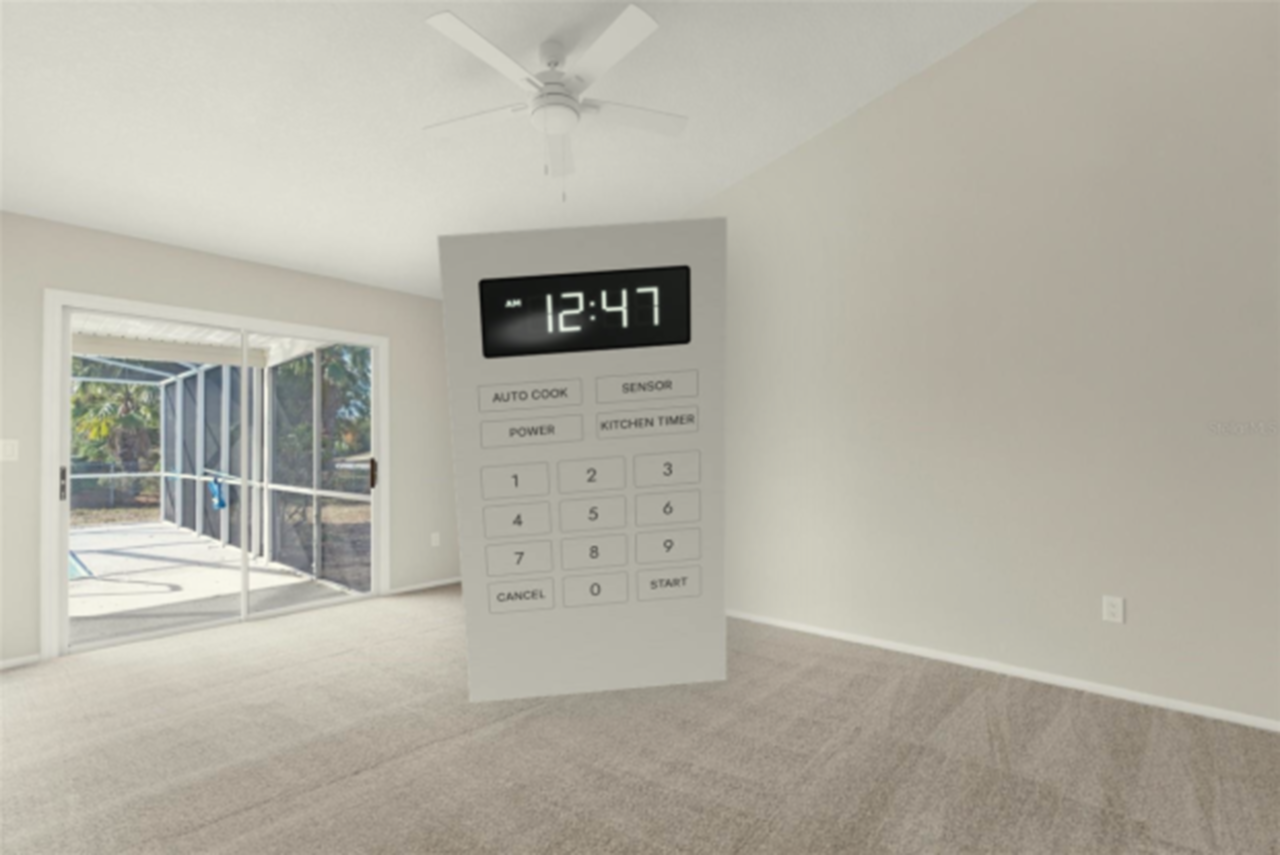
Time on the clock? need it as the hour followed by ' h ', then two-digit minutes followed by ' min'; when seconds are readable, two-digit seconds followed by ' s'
12 h 47 min
